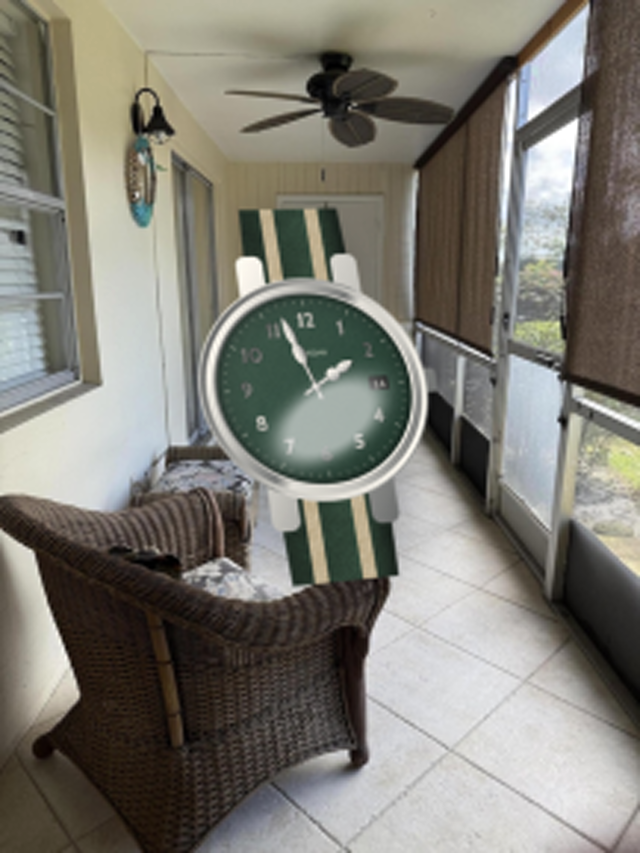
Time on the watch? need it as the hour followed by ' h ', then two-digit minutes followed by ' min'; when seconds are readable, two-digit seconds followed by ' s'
1 h 57 min
